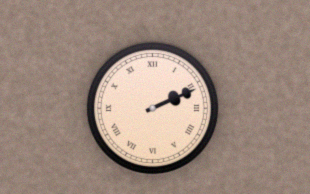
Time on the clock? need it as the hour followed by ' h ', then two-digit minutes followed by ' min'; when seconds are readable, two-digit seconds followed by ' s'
2 h 11 min
